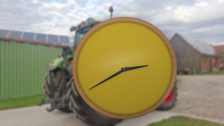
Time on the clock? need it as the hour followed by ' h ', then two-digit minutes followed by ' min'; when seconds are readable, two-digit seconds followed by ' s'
2 h 40 min
